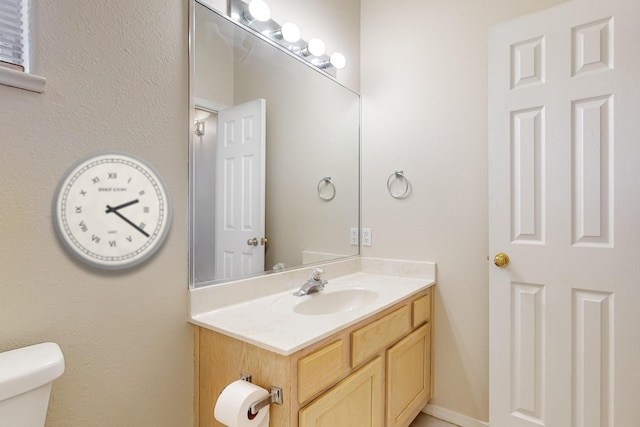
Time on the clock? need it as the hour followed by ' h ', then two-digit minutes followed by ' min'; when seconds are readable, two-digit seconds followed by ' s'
2 h 21 min
